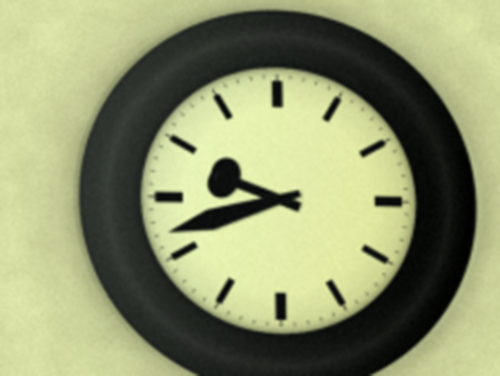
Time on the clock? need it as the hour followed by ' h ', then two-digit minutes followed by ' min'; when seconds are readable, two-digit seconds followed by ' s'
9 h 42 min
